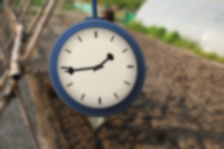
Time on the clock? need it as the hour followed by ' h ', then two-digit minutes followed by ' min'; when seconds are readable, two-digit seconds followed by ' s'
1 h 44 min
